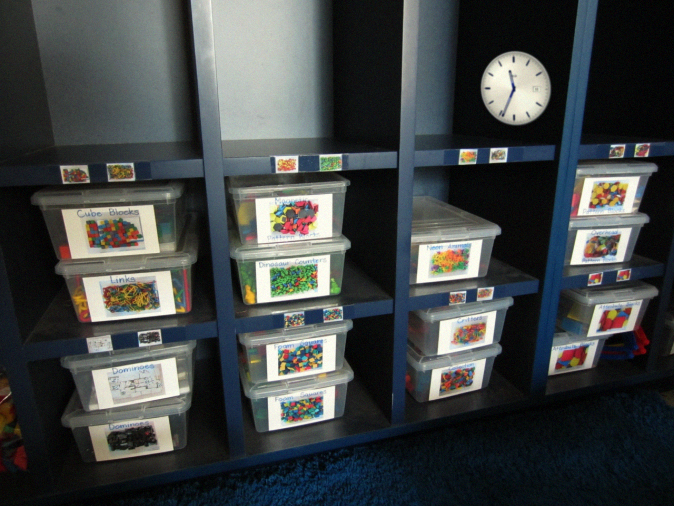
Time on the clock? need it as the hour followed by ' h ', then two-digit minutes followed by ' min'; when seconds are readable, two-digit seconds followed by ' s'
11 h 34 min
